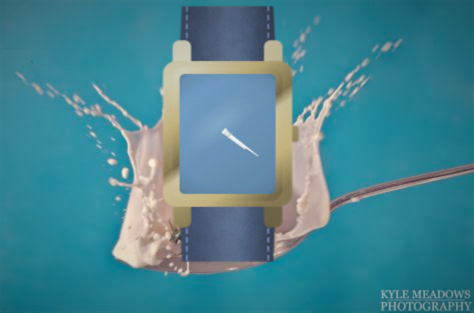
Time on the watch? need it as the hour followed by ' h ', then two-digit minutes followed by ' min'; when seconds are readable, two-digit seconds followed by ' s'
4 h 21 min
